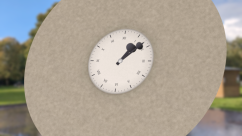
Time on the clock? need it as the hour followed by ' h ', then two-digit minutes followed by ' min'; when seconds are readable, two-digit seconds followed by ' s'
1 h 08 min
